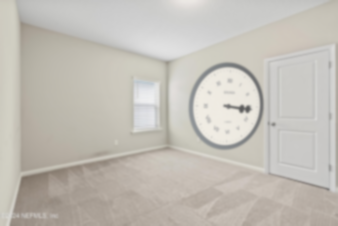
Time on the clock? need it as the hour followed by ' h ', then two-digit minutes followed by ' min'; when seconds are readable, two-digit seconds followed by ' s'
3 h 16 min
